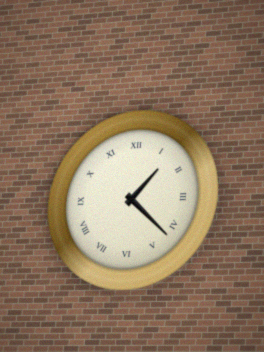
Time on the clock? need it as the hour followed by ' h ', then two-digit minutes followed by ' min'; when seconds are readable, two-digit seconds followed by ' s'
1 h 22 min
